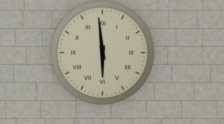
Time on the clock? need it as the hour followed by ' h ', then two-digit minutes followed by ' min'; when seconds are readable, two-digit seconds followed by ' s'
5 h 59 min
